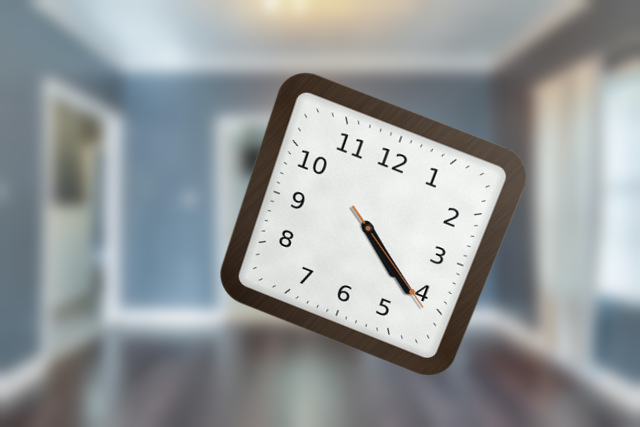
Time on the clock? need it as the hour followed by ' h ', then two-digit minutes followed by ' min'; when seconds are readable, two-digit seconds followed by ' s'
4 h 21 min 21 s
